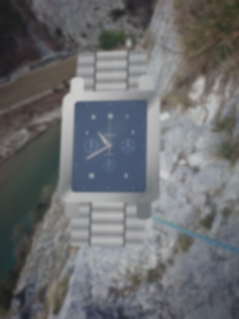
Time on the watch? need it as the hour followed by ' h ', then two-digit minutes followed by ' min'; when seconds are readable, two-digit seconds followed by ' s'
10 h 40 min
